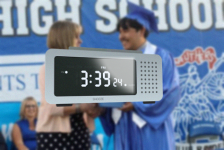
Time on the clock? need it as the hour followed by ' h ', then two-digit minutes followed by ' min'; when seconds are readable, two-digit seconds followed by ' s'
3 h 39 min 24 s
